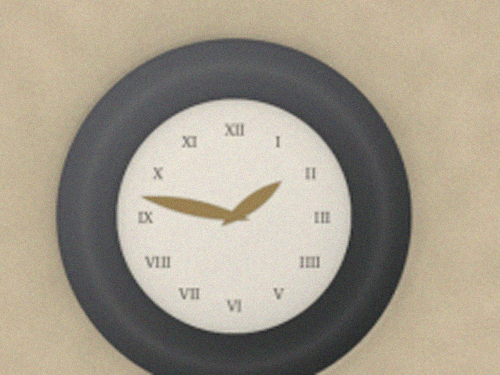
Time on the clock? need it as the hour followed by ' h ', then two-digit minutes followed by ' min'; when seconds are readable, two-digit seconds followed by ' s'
1 h 47 min
